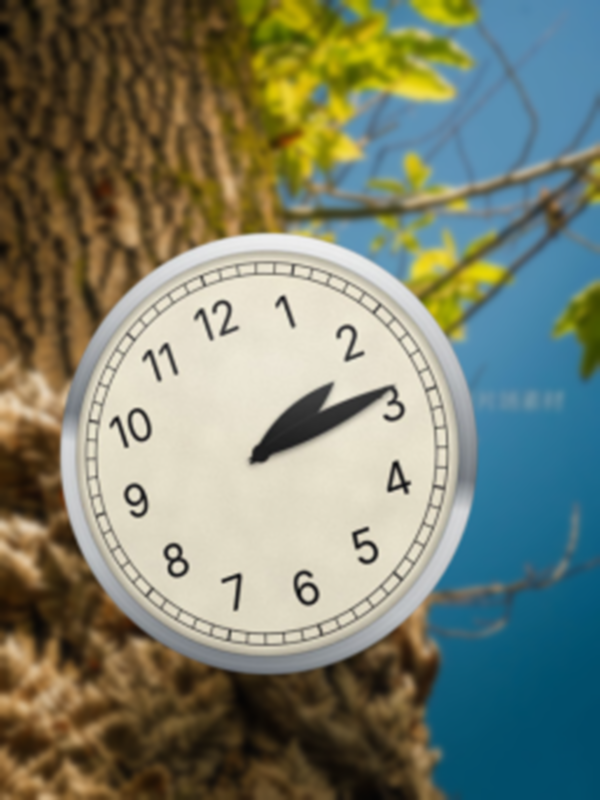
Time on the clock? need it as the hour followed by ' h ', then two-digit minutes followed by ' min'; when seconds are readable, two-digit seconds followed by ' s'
2 h 14 min
